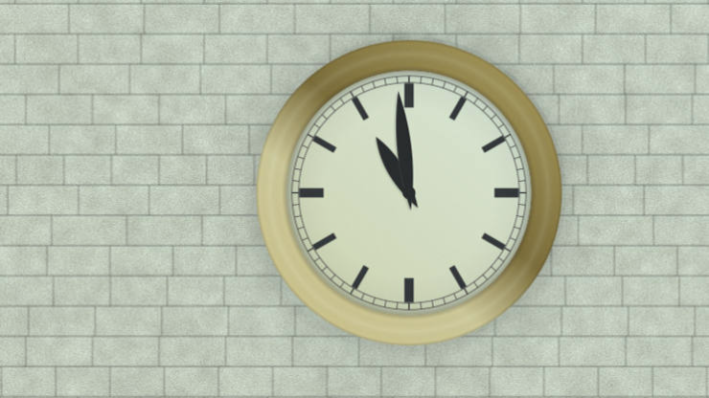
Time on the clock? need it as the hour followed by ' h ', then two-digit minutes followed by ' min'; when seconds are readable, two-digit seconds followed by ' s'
10 h 59 min
